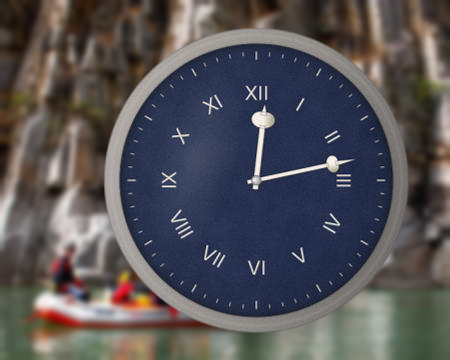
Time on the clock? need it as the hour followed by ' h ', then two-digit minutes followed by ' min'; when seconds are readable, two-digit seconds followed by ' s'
12 h 13 min
